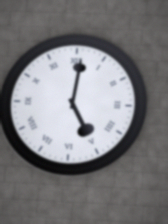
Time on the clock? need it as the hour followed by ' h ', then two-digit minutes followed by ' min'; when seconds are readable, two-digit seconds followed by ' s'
5 h 01 min
